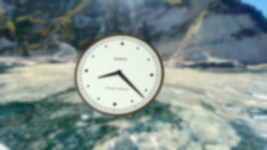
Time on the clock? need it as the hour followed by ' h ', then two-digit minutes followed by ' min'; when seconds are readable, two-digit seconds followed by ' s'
8 h 22 min
